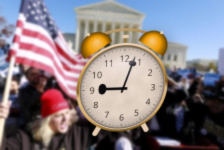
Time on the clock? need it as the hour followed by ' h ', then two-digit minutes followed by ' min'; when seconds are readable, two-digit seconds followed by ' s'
9 h 03 min
